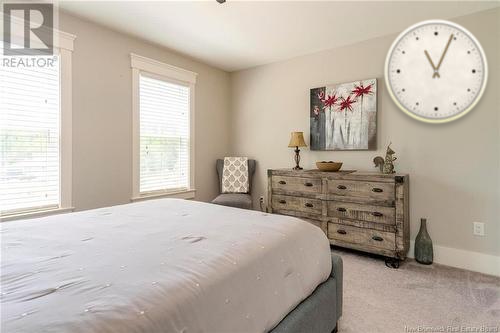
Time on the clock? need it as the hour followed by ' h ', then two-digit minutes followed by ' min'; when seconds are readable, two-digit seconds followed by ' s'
11 h 04 min
